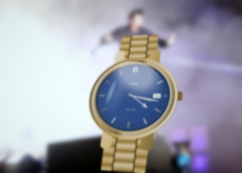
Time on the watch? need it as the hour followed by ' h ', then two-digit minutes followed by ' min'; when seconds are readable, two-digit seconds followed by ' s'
4 h 17 min
